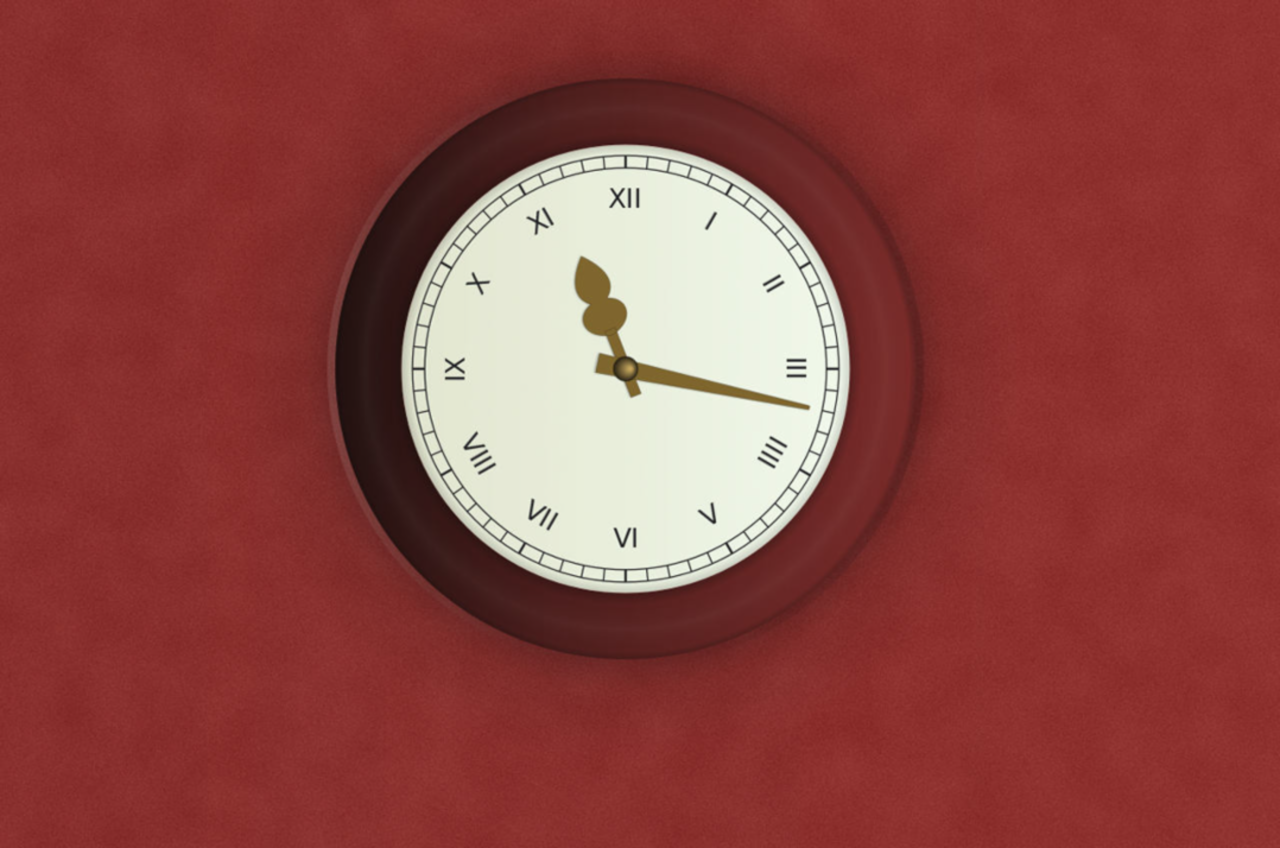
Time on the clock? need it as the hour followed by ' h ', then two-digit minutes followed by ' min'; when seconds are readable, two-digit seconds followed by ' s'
11 h 17 min
